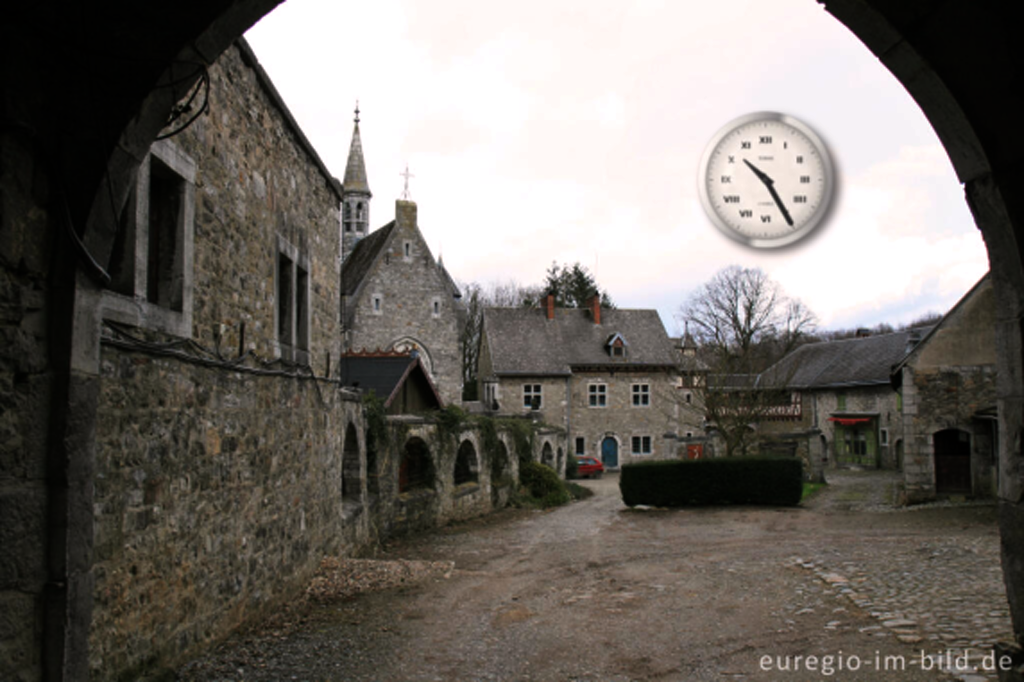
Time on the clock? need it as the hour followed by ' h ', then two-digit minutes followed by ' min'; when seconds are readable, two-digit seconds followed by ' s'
10 h 25 min
